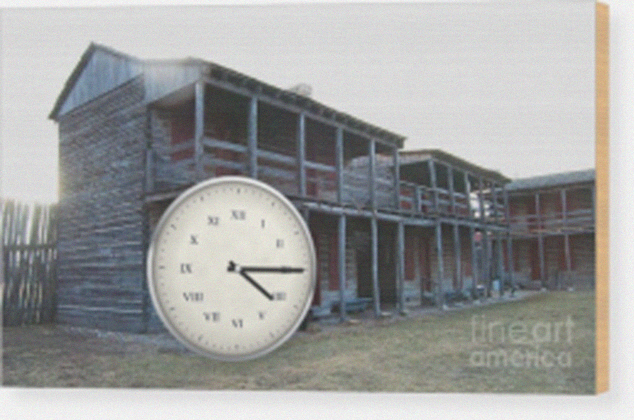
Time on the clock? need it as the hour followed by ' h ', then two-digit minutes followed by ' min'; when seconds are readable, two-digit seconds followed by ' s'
4 h 15 min
